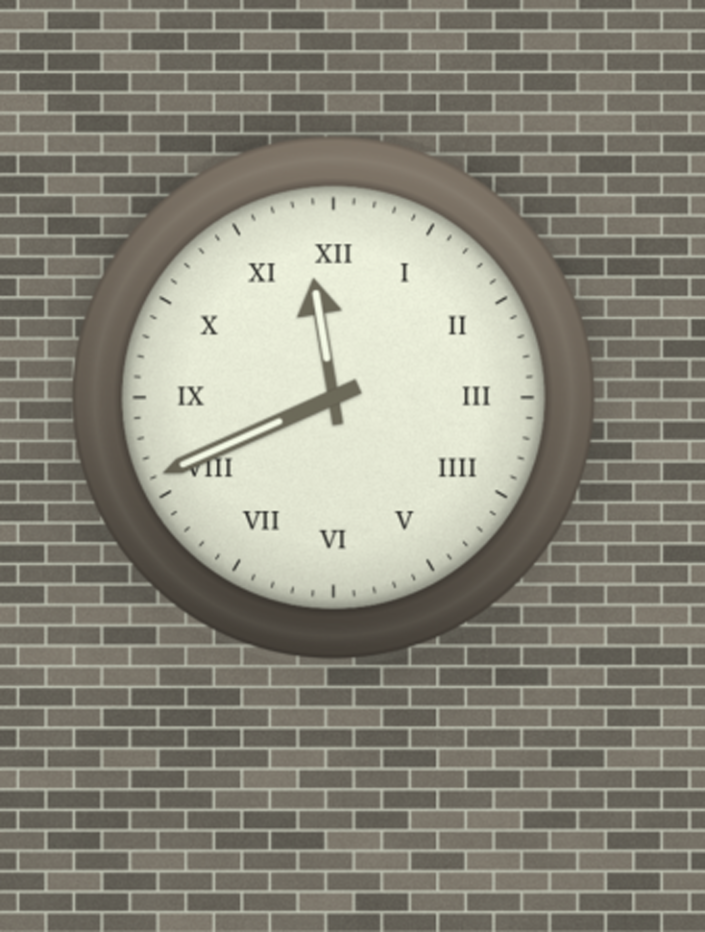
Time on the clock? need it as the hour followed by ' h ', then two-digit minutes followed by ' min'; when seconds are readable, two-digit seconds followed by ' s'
11 h 41 min
